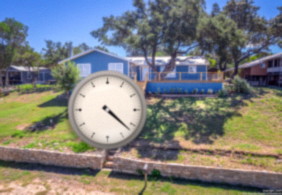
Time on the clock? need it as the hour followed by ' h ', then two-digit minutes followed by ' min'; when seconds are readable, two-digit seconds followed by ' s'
4 h 22 min
